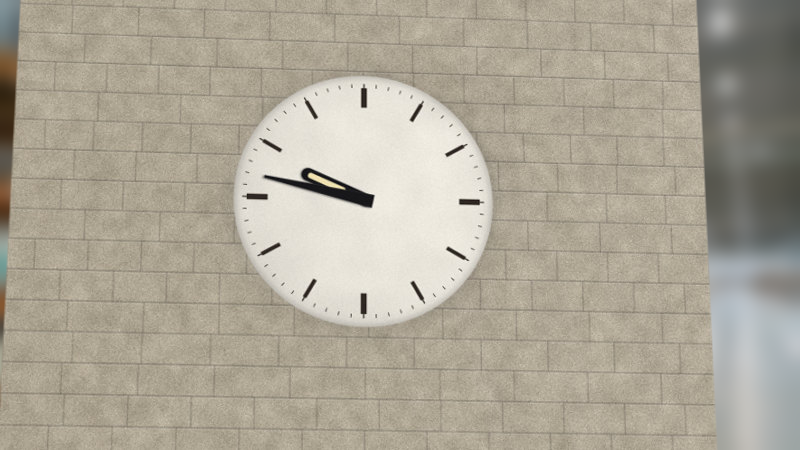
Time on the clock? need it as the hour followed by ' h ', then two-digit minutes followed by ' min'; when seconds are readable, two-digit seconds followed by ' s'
9 h 47 min
